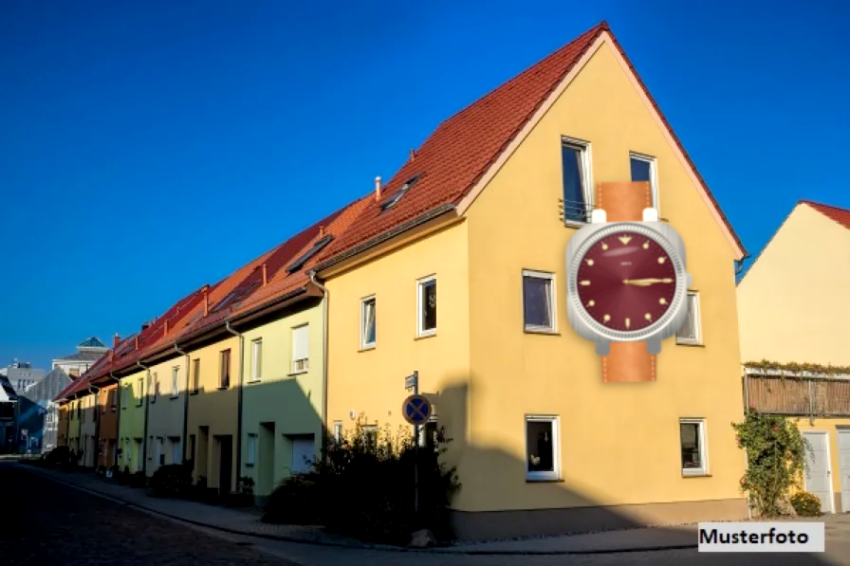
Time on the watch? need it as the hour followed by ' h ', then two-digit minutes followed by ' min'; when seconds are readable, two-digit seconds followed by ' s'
3 h 15 min
